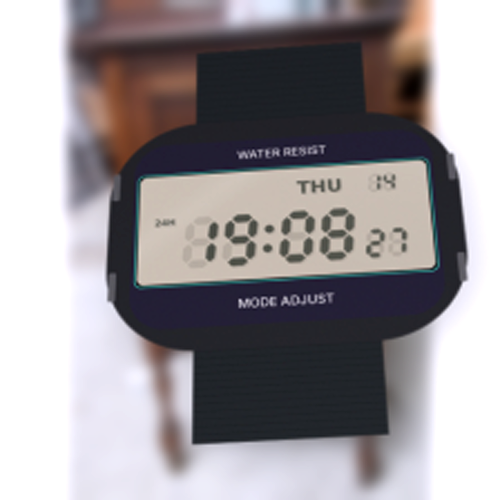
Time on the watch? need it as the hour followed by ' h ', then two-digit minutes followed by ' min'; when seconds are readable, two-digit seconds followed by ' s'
19 h 08 min 27 s
